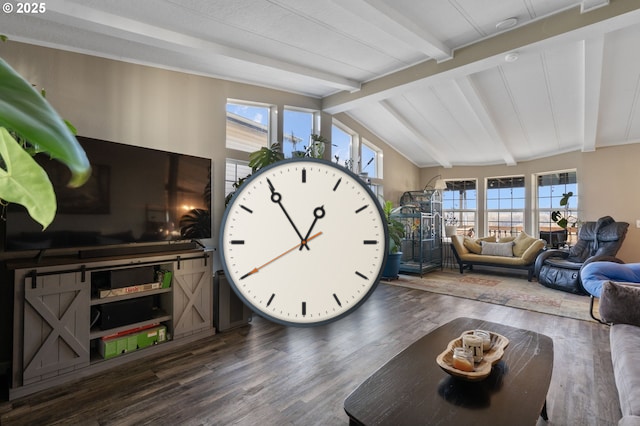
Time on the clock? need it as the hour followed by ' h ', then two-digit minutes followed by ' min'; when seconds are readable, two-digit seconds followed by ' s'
12 h 54 min 40 s
